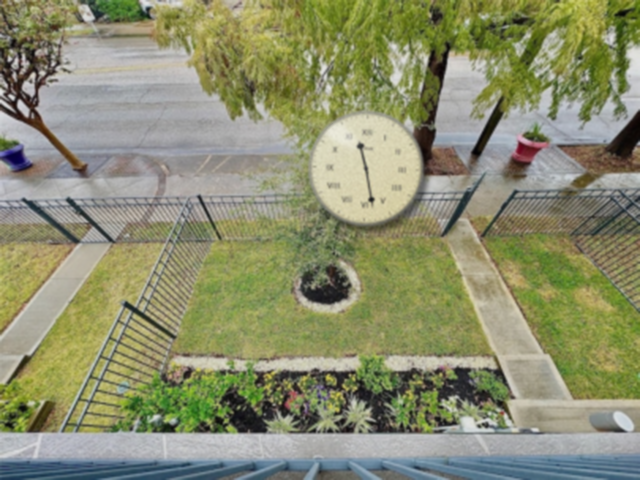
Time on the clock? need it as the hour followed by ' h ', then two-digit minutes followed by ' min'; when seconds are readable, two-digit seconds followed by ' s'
11 h 28 min
